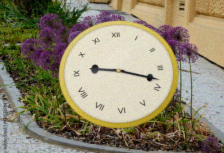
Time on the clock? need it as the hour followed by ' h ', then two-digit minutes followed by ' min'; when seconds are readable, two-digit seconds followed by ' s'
9 h 18 min
